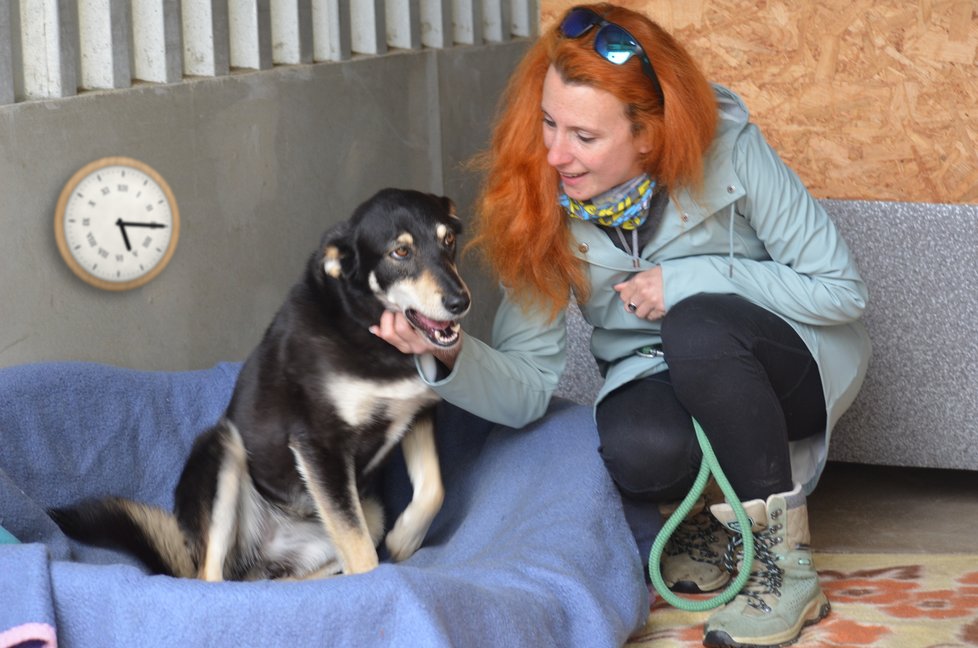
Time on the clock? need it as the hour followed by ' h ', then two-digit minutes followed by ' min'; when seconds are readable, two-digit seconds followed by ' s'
5 h 15 min
